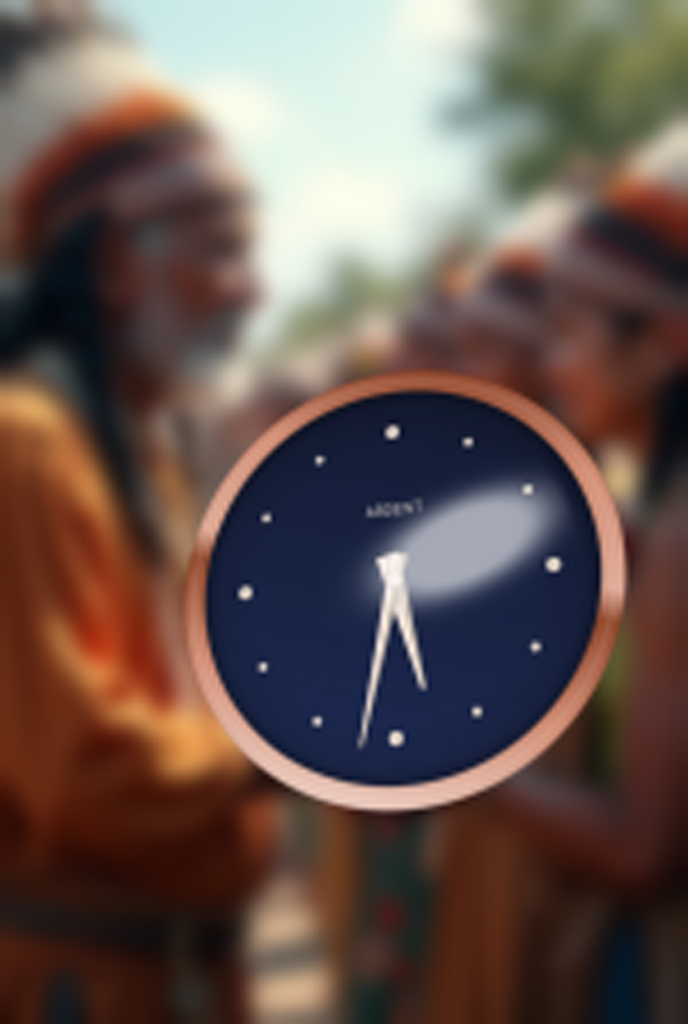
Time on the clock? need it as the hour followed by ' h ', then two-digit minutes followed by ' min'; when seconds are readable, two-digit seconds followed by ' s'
5 h 32 min
